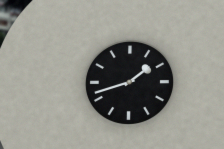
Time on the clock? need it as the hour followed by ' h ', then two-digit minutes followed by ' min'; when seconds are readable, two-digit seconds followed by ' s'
1 h 42 min
